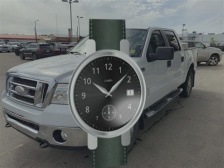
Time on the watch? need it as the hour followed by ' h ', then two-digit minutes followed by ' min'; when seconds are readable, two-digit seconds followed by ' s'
10 h 08 min
